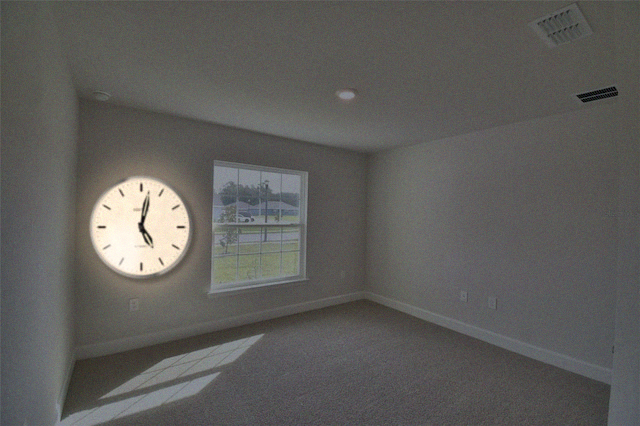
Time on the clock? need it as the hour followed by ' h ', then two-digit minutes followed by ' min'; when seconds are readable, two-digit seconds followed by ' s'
5 h 02 min
